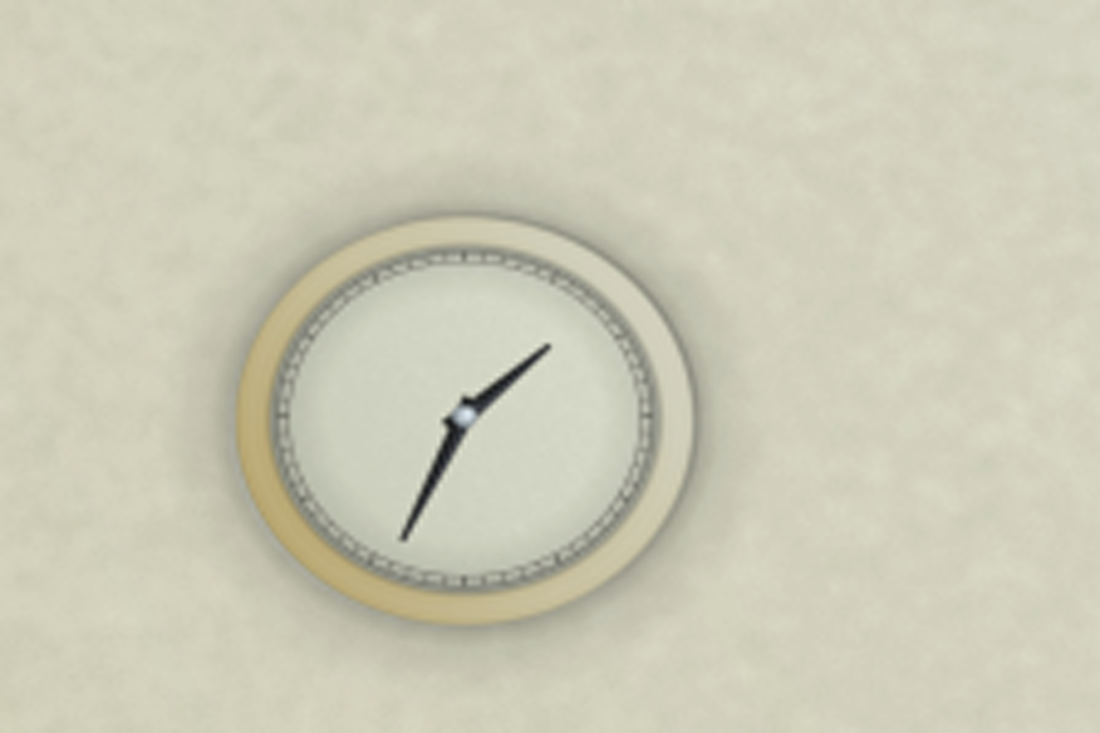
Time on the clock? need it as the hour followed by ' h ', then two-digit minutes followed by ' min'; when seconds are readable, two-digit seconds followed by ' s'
1 h 34 min
